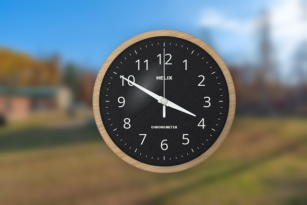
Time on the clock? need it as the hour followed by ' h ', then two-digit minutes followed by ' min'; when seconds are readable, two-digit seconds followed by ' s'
3 h 50 min 00 s
